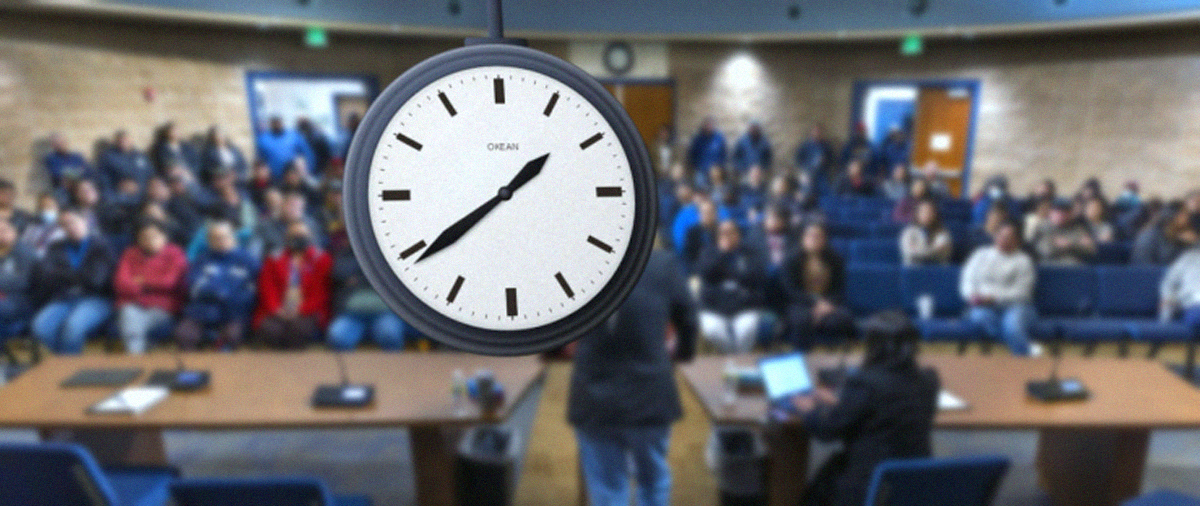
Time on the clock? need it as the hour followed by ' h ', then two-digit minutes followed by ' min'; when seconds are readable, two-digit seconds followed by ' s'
1 h 39 min
